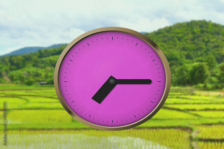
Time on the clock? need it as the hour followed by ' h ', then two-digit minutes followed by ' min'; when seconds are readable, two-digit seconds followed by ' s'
7 h 15 min
